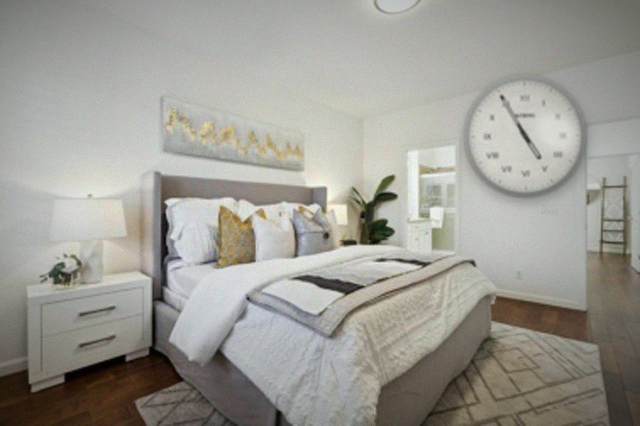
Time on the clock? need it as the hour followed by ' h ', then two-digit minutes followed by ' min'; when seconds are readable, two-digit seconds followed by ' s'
4 h 55 min
